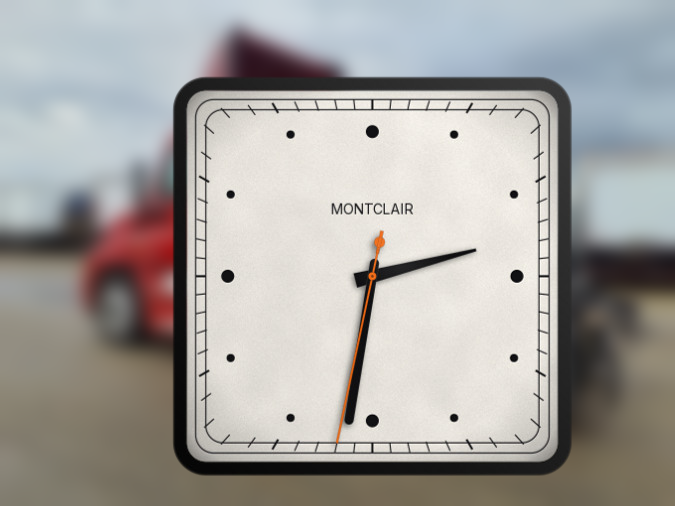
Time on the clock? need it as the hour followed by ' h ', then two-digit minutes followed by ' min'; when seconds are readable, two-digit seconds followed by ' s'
2 h 31 min 32 s
